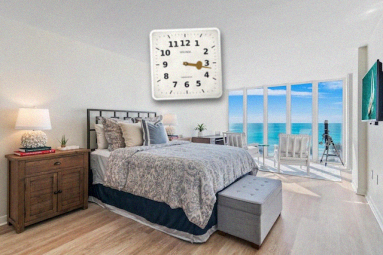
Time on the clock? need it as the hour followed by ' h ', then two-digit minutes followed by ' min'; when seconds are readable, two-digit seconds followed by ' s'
3 h 17 min
